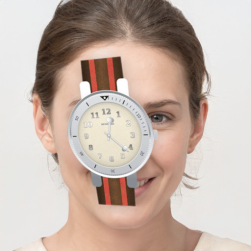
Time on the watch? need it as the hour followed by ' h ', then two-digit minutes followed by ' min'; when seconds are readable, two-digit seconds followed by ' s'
12 h 22 min
